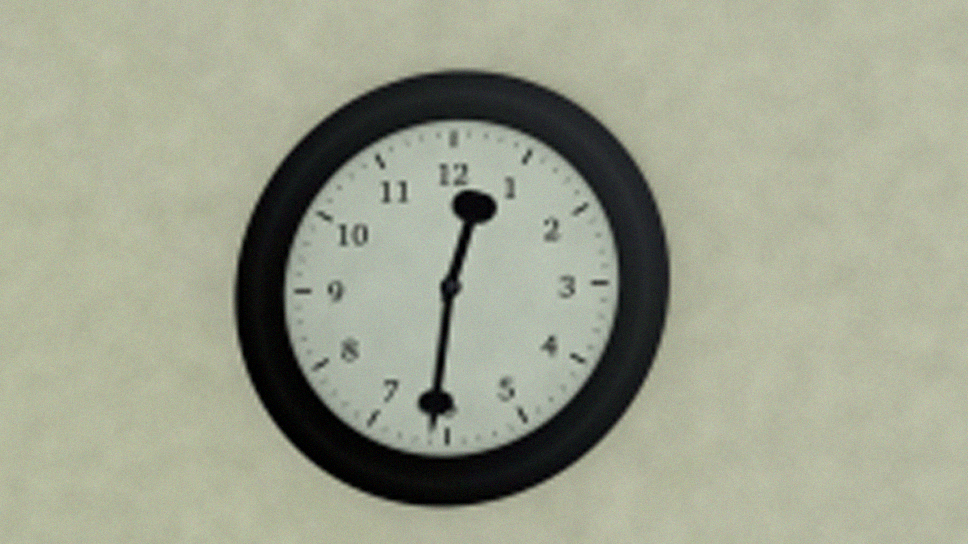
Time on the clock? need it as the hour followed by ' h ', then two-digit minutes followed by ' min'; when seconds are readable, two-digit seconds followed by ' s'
12 h 31 min
